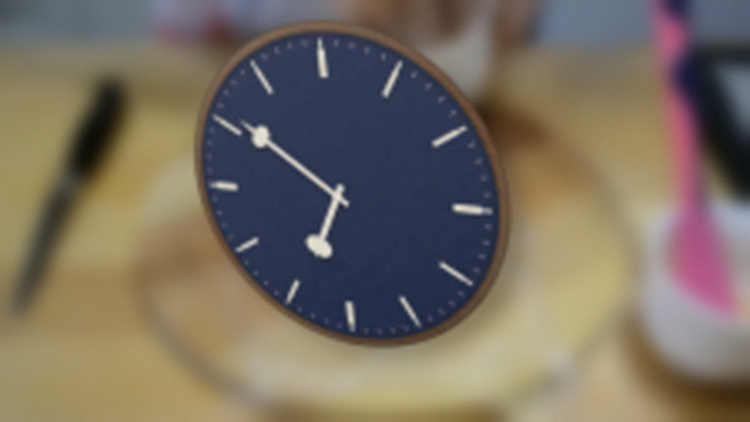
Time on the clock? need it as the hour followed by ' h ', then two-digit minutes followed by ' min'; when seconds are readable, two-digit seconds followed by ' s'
6 h 51 min
